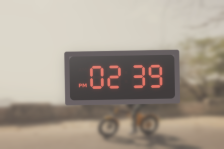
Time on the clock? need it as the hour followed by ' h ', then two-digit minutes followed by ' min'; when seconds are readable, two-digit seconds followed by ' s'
2 h 39 min
